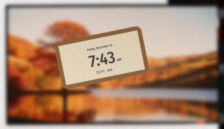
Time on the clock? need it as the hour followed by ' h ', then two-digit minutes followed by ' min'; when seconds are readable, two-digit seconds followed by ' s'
7 h 43 min
